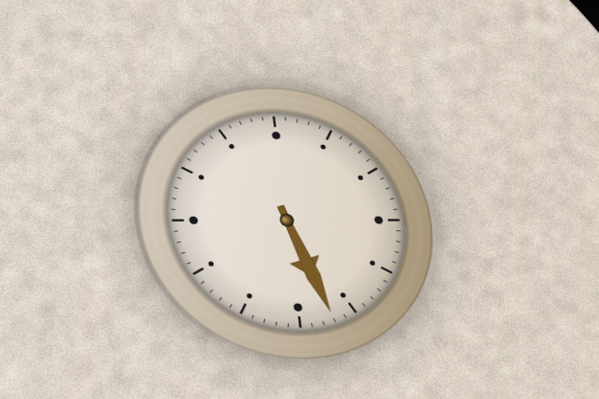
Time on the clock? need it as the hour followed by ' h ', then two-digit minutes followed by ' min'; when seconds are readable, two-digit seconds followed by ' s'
5 h 27 min
